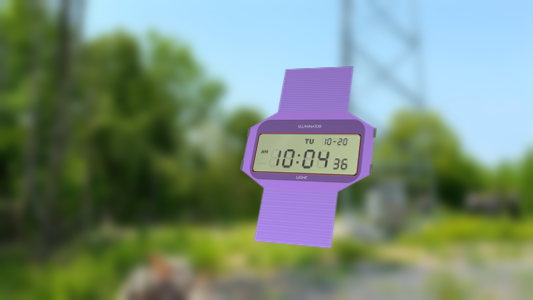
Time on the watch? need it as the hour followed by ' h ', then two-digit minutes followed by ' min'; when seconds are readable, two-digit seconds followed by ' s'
10 h 04 min 36 s
